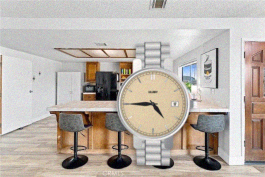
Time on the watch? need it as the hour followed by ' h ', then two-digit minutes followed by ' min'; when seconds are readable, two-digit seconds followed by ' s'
4 h 45 min
